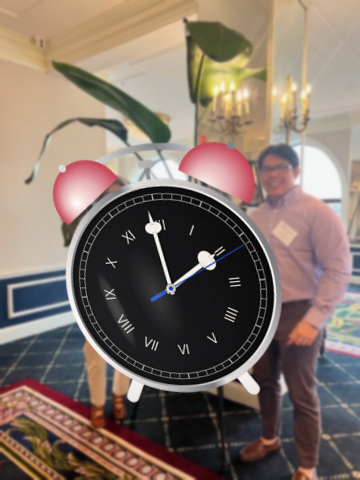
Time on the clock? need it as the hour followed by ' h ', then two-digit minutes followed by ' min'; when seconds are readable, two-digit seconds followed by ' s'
1 h 59 min 11 s
